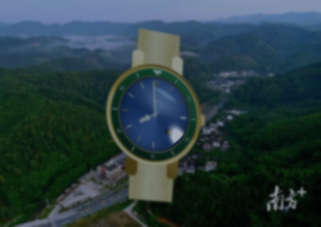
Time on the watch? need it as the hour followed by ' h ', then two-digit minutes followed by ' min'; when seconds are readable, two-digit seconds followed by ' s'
7 h 59 min
